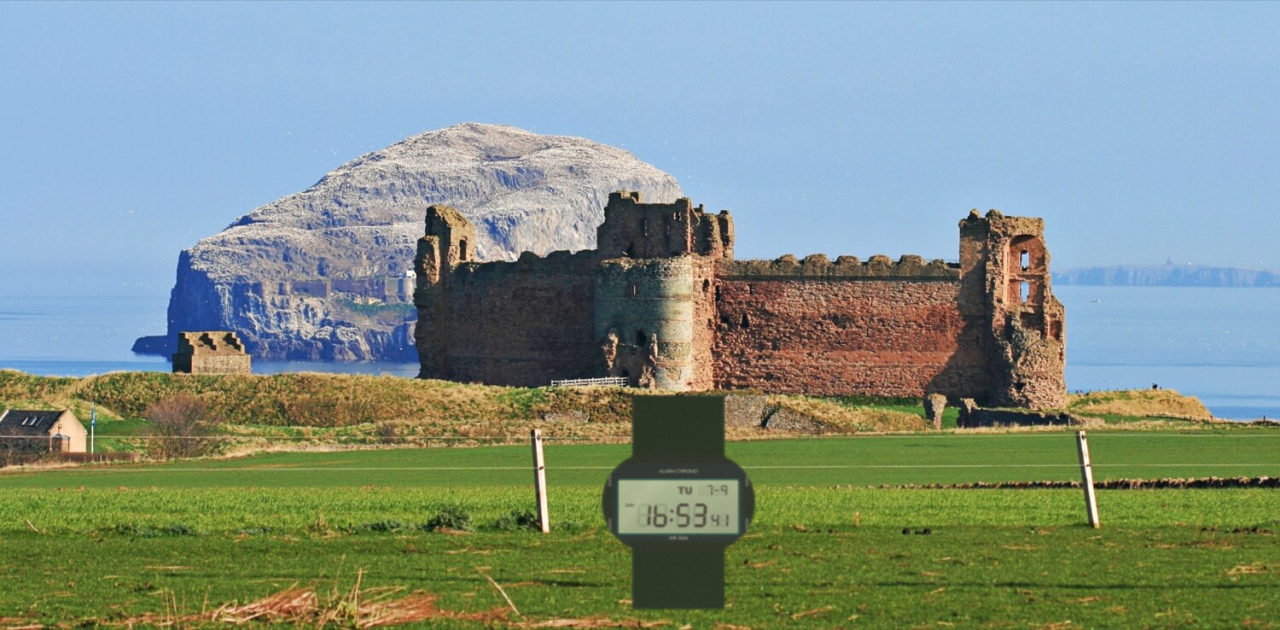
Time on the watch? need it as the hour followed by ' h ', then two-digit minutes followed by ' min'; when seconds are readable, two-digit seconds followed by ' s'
16 h 53 min 41 s
